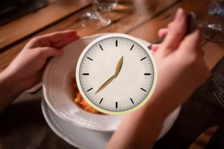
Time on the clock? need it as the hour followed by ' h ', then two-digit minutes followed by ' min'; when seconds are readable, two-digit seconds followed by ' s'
12 h 38 min
